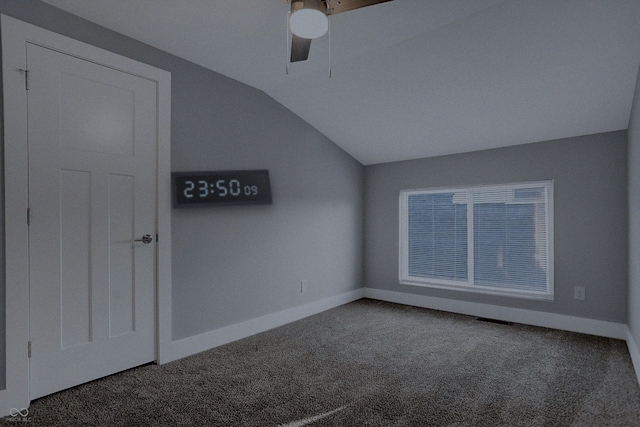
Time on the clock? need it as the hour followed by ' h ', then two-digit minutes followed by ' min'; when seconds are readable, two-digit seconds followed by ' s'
23 h 50 min
